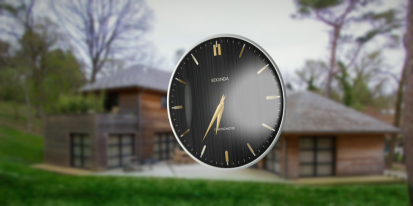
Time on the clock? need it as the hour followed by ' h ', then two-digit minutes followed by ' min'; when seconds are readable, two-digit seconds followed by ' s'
6 h 36 min
